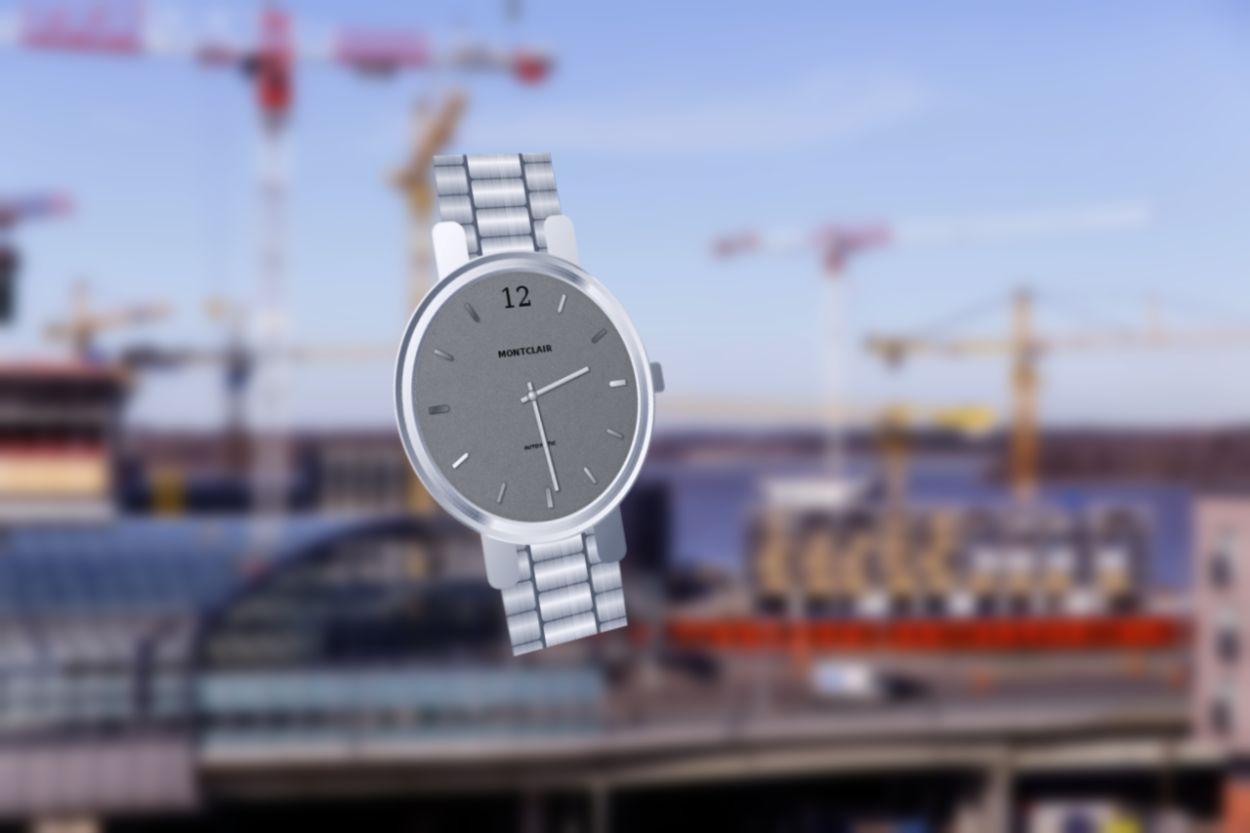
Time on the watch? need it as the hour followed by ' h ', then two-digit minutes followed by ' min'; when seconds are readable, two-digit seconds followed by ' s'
2 h 29 min
